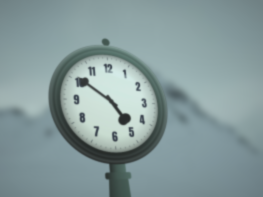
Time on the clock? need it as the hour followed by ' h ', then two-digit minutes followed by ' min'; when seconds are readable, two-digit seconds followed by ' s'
4 h 51 min
